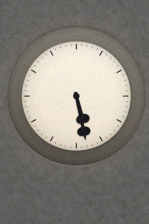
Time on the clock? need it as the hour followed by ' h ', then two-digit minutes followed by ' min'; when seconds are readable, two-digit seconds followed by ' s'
5 h 28 min
